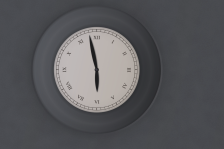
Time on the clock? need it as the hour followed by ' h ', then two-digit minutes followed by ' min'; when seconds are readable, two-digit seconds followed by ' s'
5 h 58 min
